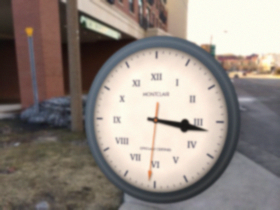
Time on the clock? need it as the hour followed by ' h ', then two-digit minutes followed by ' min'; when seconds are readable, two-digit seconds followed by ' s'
3 h 16 min 31 s
